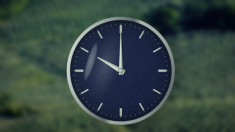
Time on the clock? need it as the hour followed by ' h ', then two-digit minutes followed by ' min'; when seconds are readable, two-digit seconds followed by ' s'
10 h 00 min
